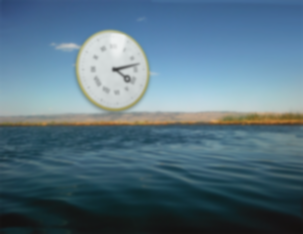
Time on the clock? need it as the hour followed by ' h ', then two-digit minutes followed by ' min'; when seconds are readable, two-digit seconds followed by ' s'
4 h 13 min
